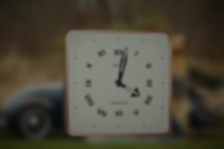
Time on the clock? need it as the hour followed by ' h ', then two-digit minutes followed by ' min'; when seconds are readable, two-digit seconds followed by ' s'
4 h 02 min
